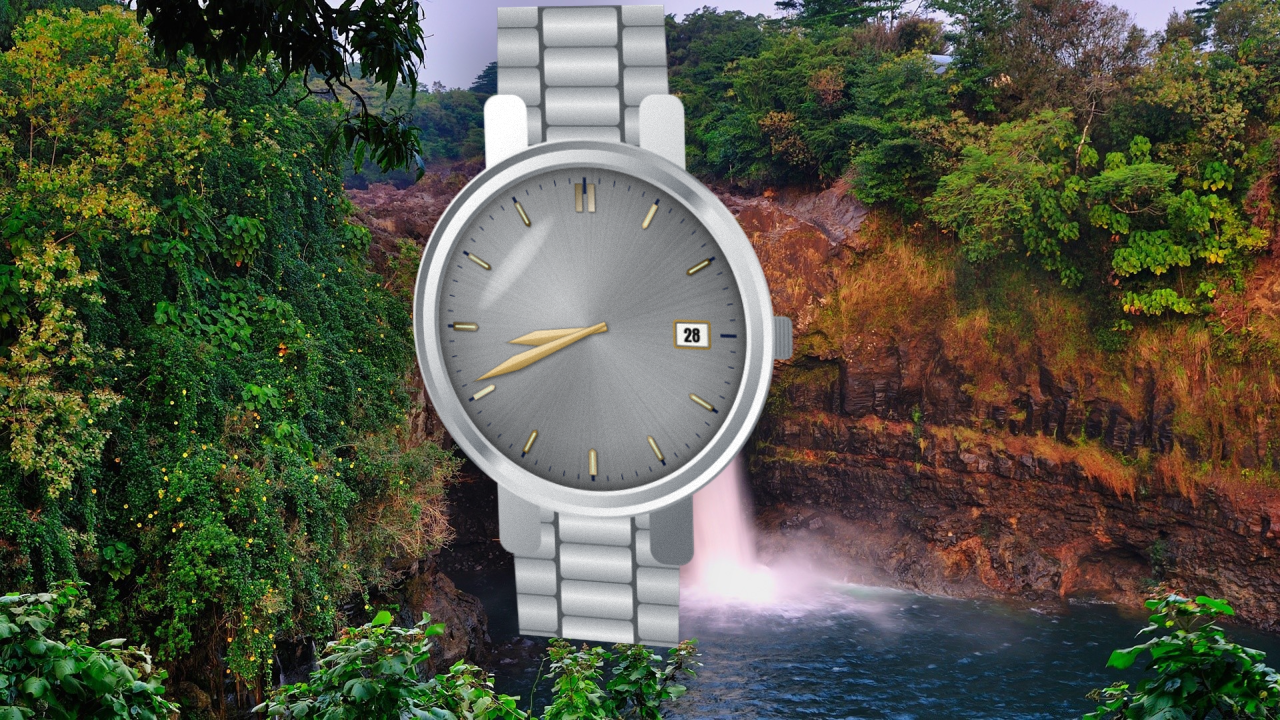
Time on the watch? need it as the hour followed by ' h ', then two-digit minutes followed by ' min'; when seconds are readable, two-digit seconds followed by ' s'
8 h 41 min
